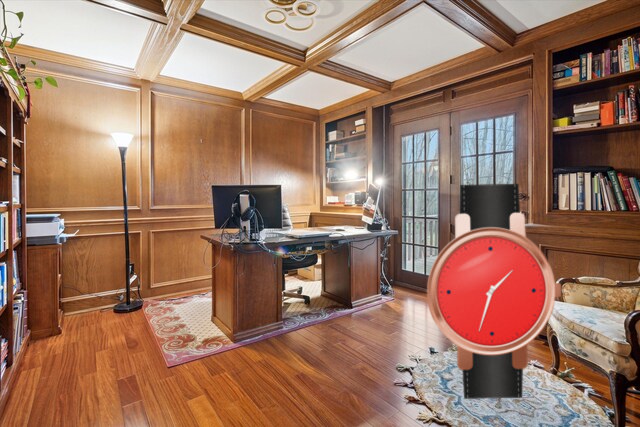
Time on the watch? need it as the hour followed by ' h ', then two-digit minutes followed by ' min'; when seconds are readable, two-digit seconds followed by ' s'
1 h 33 min
